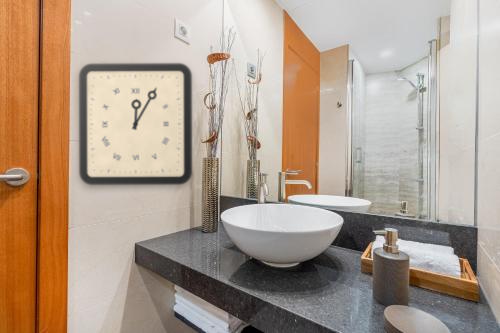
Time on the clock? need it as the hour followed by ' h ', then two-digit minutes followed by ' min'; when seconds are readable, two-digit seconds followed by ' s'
12 h 05 min
